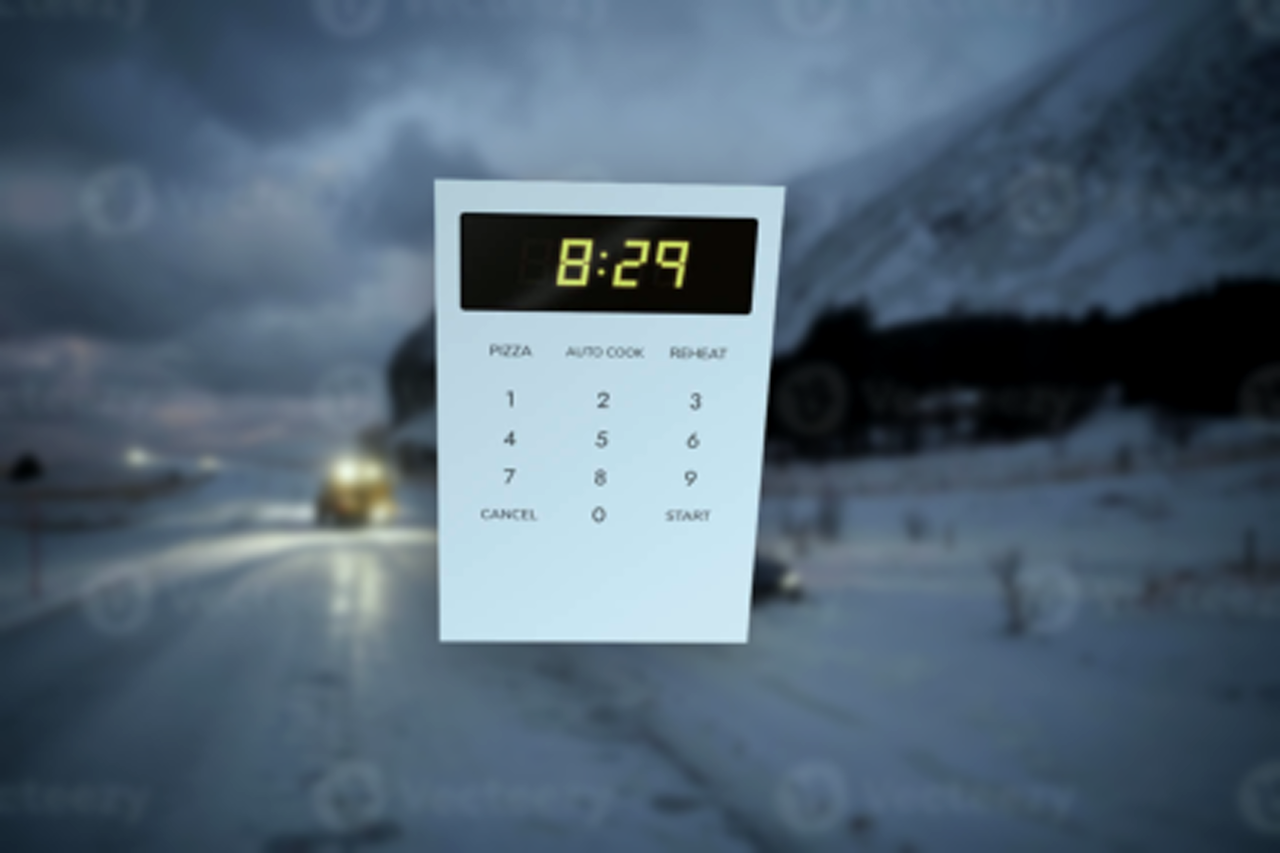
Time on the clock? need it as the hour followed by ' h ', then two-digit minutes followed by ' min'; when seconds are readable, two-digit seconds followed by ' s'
8 h 29 min
